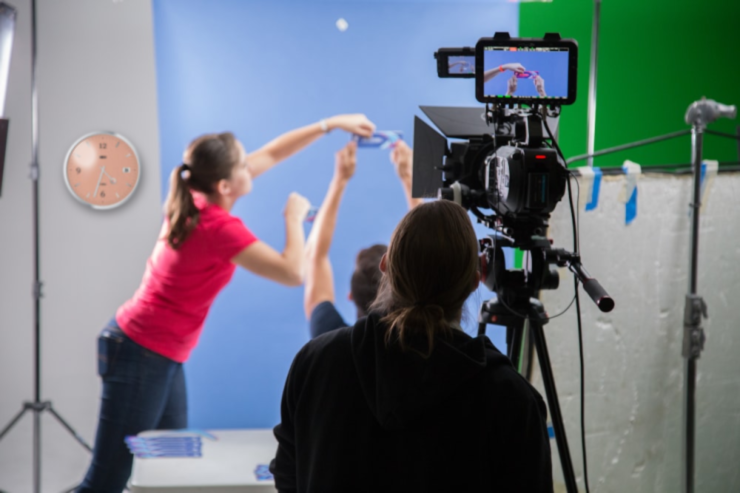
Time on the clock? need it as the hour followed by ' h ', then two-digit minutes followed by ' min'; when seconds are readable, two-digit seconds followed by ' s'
4 h 33 min
